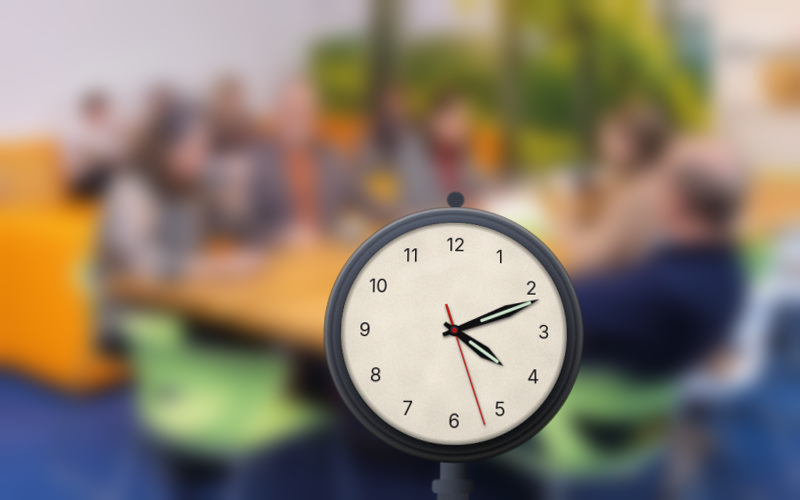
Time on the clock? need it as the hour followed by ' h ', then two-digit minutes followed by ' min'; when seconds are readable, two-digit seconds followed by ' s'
4 h 11 min 27 s
